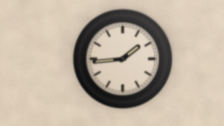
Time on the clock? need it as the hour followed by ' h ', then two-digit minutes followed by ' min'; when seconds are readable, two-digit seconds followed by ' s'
1 h 44 min
